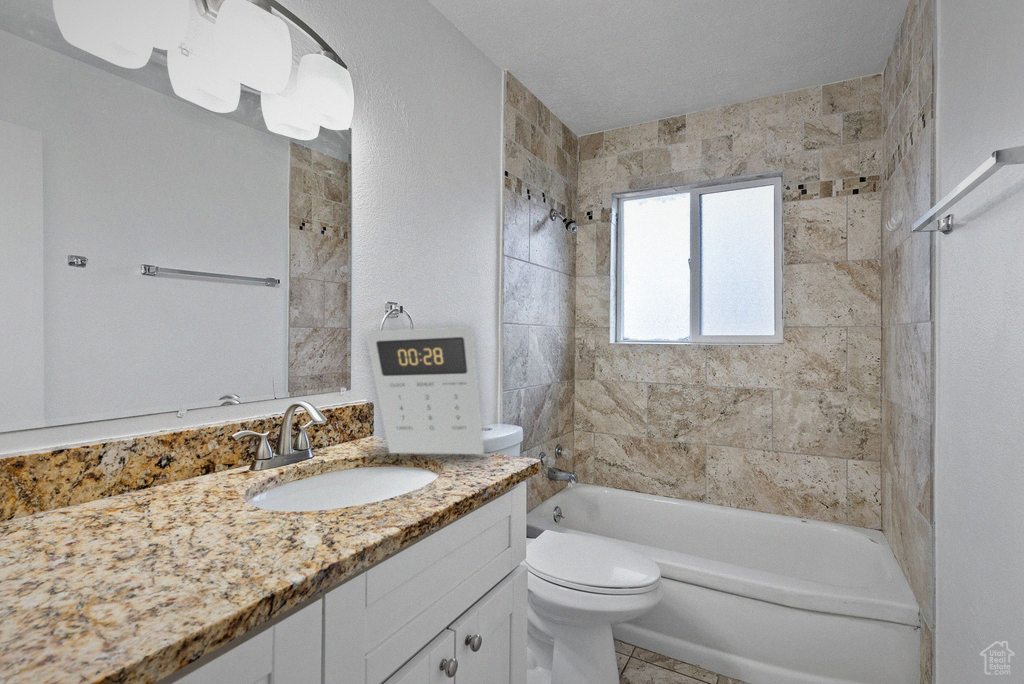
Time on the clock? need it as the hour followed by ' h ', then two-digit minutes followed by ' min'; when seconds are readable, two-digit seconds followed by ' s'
0 h 28 min
